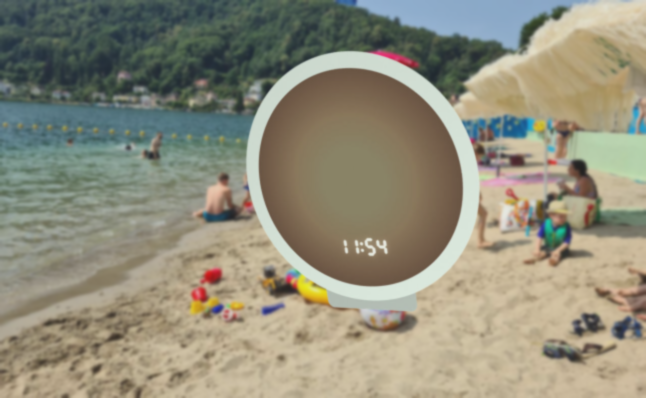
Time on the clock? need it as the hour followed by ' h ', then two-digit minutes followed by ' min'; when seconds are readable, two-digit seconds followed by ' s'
11 h 54 min
